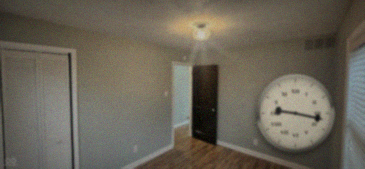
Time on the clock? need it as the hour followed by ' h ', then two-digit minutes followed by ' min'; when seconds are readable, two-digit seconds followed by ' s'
9 h 17 min
